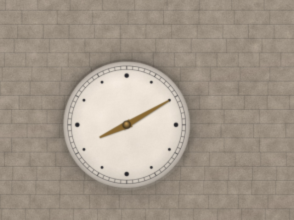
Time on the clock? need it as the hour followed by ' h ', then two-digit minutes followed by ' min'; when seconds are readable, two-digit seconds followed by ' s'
8 h 10 min
